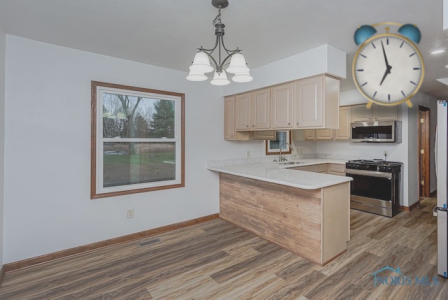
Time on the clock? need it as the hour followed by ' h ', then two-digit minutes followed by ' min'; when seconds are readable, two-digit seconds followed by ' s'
6 h 58 min
